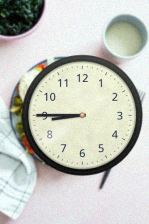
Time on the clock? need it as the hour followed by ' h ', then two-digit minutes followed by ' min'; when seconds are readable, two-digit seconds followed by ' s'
8 h 45 min
